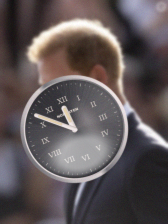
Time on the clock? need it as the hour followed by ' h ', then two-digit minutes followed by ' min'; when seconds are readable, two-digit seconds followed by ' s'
11 h 52 min
